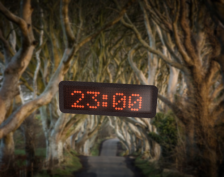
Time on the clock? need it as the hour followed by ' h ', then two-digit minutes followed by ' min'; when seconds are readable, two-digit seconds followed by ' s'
23 h 00 min
